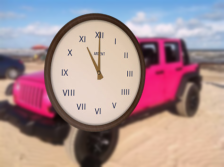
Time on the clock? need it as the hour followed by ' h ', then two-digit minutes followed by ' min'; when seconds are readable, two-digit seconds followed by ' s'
11 h 00 min
